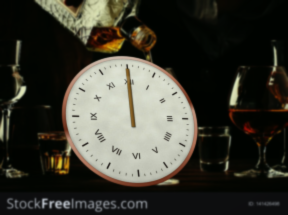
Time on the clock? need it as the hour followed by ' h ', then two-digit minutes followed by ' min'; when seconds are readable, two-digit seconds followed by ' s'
12 h 00 min
